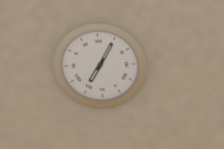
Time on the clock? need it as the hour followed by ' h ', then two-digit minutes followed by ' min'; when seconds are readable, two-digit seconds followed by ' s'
7 h 05 min
